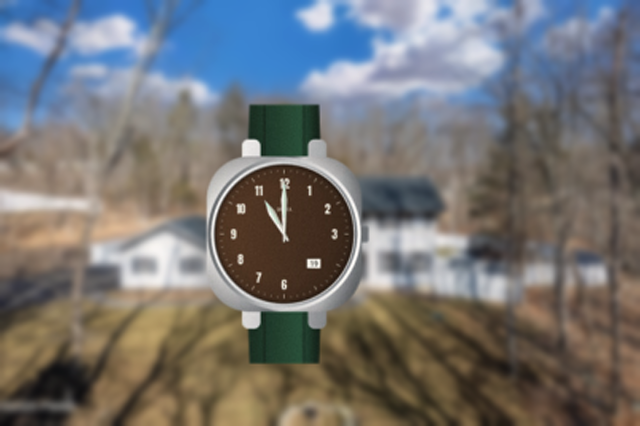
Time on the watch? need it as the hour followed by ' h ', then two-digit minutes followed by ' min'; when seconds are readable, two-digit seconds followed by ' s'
11 h 00 min
